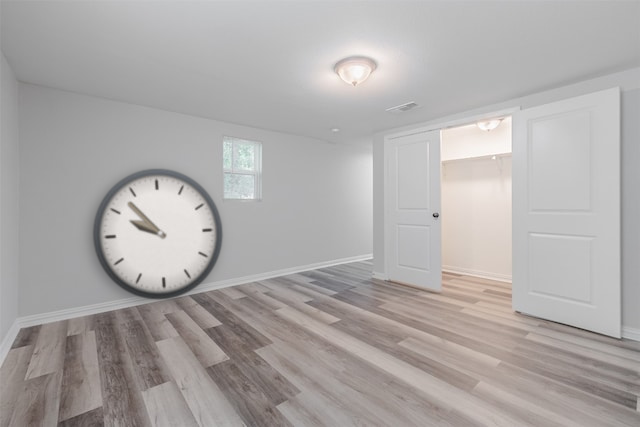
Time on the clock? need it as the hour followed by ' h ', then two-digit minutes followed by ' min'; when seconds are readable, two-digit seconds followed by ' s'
9 h 53 min
